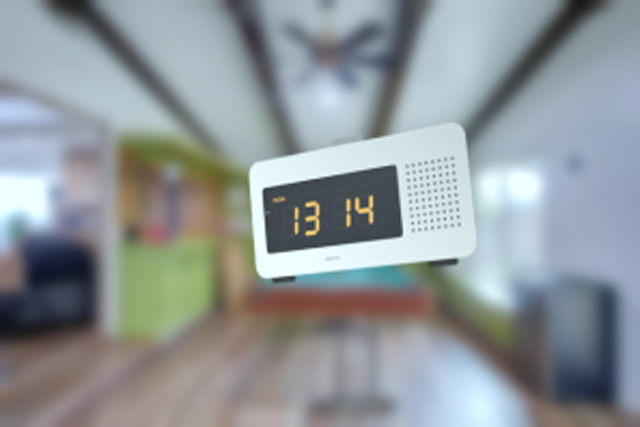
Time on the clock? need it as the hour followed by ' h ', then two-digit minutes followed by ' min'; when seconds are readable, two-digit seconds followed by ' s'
13 h 14 min
